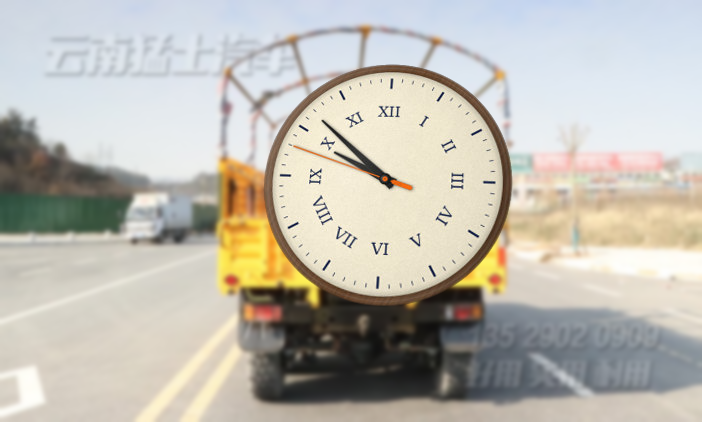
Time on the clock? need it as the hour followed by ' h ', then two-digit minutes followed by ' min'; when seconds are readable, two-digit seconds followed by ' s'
9 h 51 min 48 s
